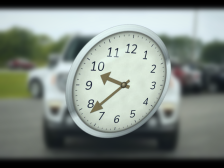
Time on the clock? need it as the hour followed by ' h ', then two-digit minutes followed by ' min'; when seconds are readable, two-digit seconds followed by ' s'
9 h 38 min
